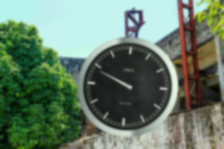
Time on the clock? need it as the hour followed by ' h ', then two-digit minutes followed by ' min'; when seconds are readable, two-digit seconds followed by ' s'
9 h 49 min
